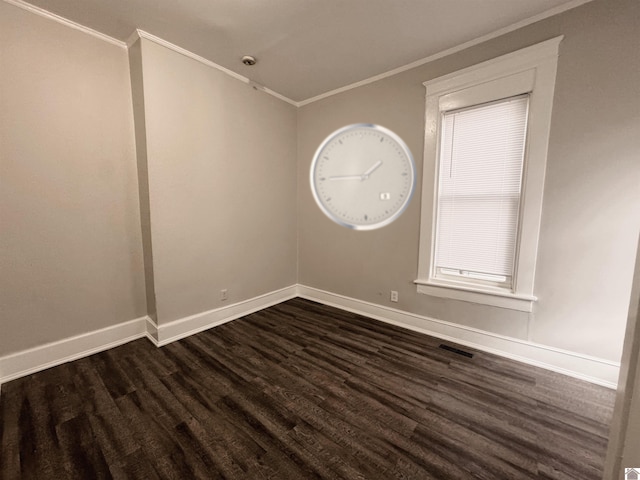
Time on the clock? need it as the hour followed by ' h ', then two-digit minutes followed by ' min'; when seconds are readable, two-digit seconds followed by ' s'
1 h 45 min
